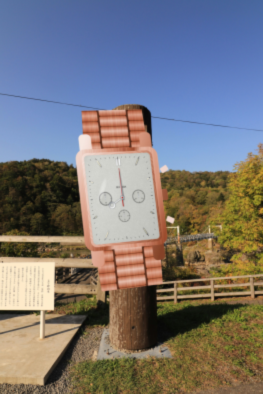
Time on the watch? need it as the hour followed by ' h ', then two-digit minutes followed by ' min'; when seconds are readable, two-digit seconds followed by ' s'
8 h 00 min
